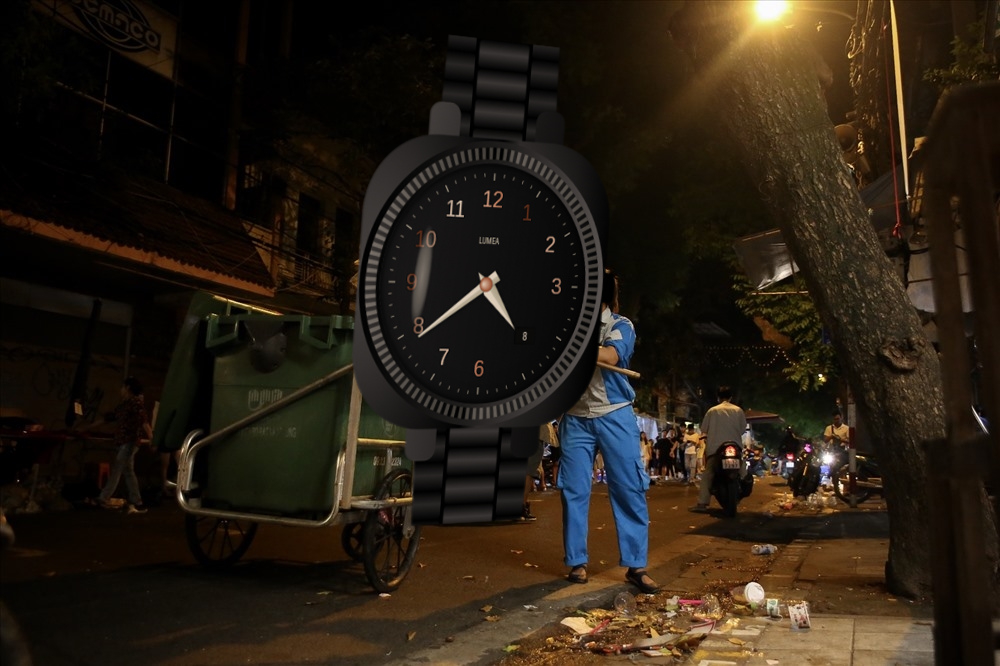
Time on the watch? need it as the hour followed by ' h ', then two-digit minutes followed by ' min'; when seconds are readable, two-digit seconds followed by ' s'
4 h 39 min
